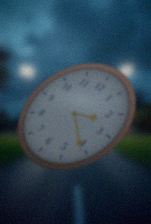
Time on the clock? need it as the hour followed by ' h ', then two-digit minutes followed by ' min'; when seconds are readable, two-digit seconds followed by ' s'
2 h 21 min
